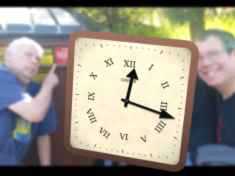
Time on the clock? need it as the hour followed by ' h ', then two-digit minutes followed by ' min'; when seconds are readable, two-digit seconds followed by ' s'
12 h 17 min
